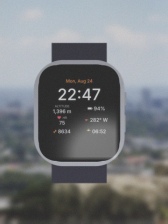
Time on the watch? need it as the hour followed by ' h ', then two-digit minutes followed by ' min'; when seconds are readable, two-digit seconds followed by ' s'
22 h 47 min
